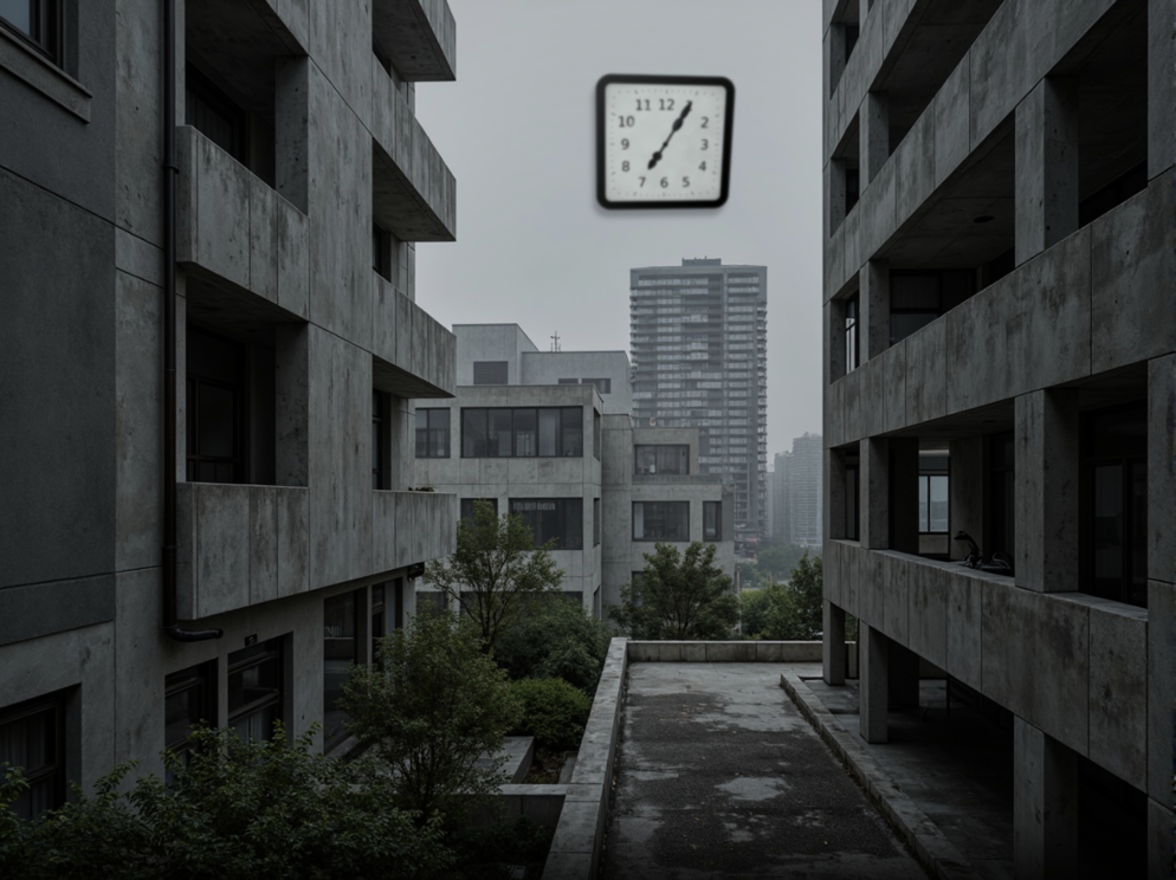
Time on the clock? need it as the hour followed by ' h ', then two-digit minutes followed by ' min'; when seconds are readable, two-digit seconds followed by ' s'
7 h 05 min
